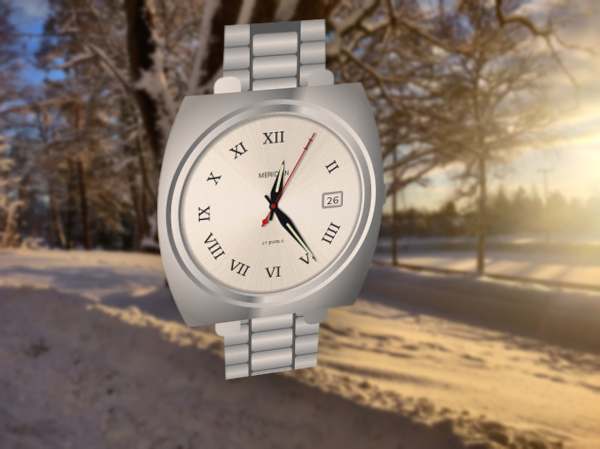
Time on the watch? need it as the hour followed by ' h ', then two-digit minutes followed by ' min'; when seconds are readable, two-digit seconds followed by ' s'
12 h 24 min 05 s
